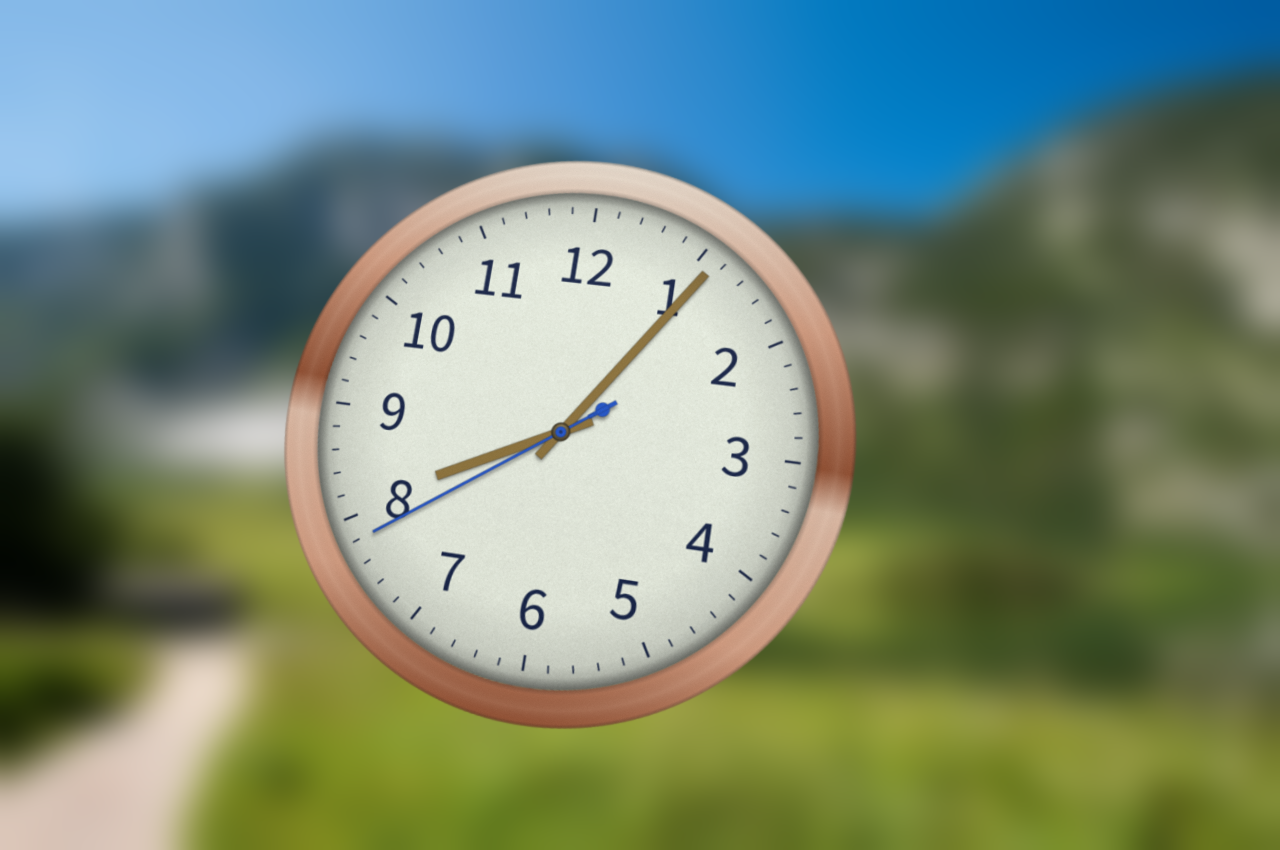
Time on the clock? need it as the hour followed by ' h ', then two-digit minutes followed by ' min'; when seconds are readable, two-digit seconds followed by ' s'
8 h 05 min 39 s
